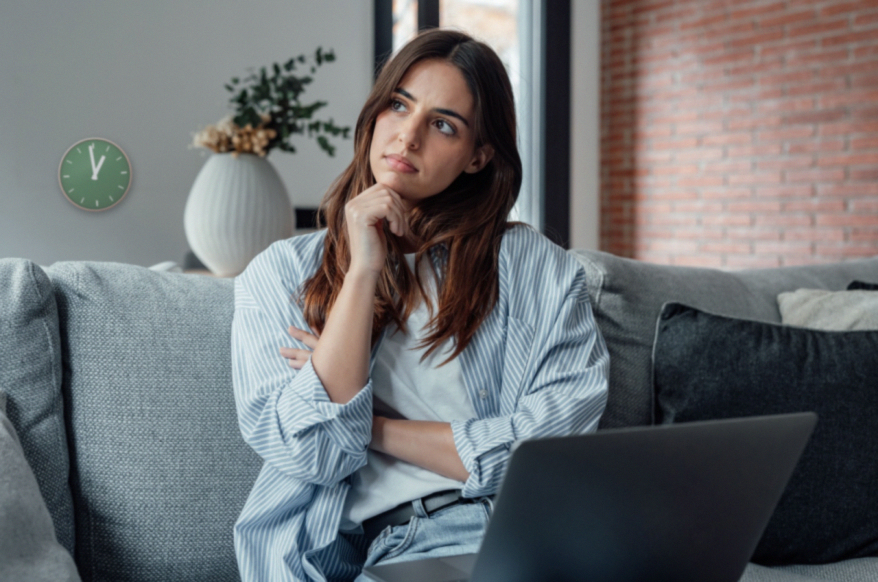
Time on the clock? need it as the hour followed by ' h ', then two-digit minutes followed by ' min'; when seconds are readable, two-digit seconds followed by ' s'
12 h 59 min
